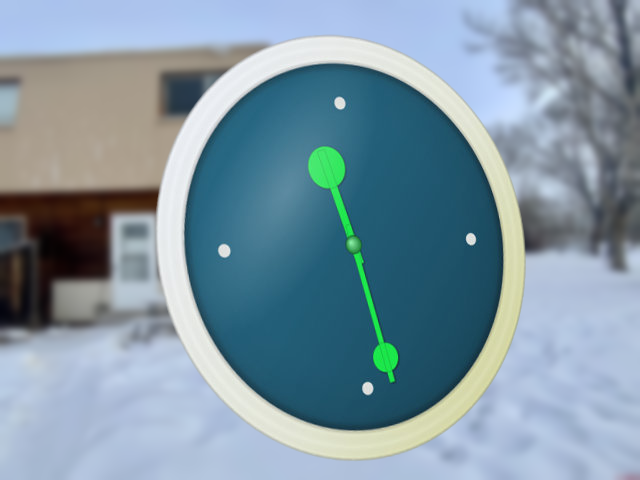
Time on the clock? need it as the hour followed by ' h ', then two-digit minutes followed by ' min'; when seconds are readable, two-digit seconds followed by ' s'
11 h 28 min
